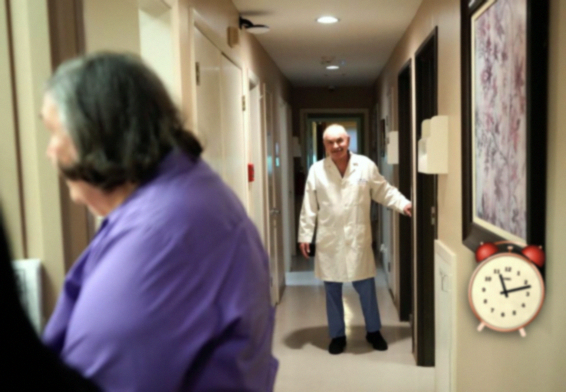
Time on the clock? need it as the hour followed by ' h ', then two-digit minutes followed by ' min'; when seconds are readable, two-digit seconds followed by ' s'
11 h 12 min
